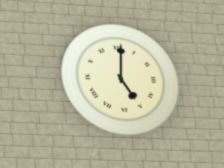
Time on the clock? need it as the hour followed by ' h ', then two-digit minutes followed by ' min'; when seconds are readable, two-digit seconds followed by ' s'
5 h 01 min
